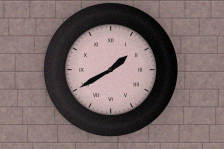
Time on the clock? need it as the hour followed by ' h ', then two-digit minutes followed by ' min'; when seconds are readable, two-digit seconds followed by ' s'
1 h 40 min
